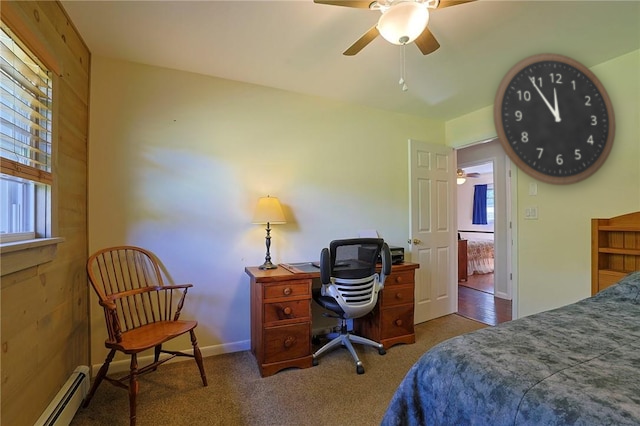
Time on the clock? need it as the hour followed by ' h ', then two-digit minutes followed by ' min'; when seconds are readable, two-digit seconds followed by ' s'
11 h 54 min
